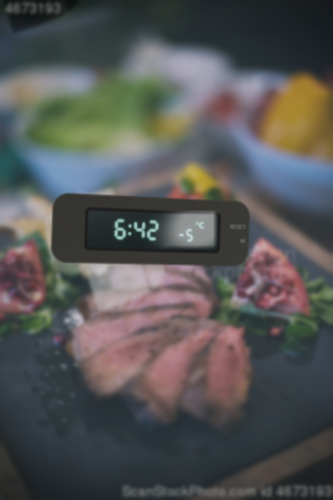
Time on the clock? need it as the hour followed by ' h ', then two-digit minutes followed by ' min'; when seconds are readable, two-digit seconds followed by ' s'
6 h 42 min
